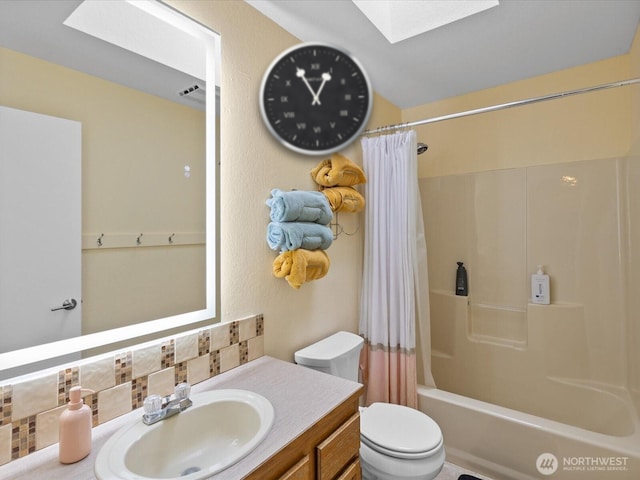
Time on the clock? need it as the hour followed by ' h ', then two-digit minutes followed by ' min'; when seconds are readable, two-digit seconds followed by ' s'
12 h 55 min
